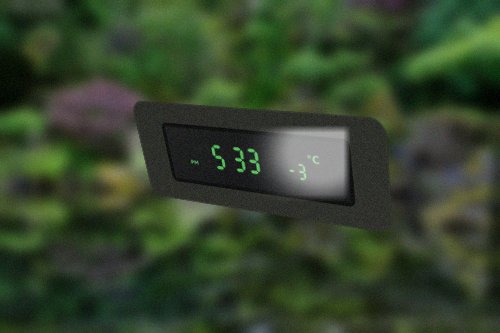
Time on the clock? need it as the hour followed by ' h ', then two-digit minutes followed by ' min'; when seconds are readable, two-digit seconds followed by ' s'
5 h 33 min
